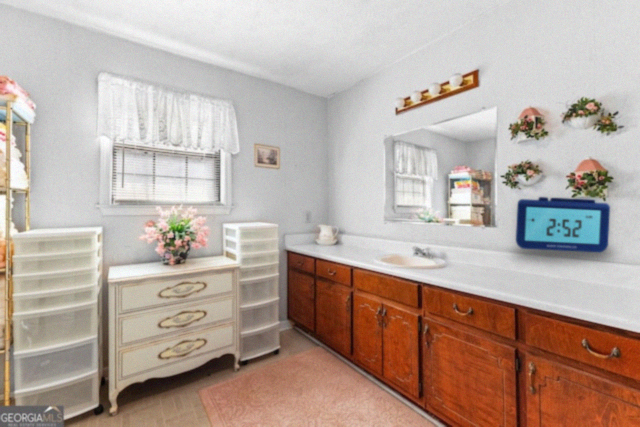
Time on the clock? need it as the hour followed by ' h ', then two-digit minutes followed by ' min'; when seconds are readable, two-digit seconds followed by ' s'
2 h 52 min
